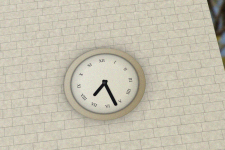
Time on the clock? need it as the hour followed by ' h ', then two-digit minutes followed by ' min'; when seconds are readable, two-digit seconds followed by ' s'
7 h 27 min
